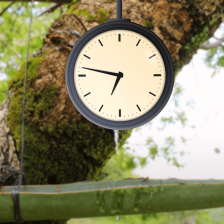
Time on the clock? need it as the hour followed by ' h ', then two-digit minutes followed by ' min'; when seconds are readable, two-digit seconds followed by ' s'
6 h 47 min
